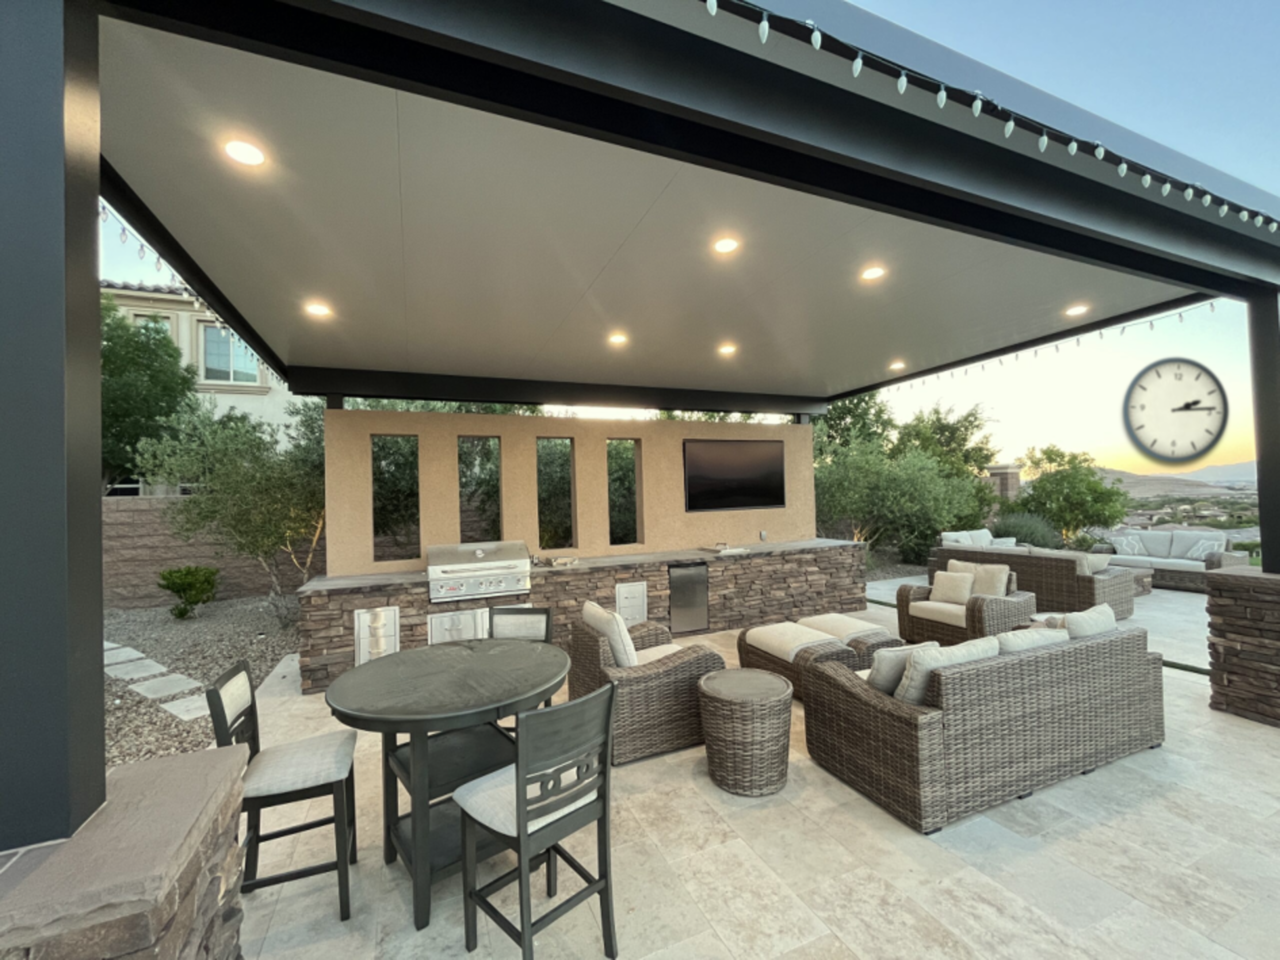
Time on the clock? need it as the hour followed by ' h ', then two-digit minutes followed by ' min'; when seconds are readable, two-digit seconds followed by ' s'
2 h 14 min
